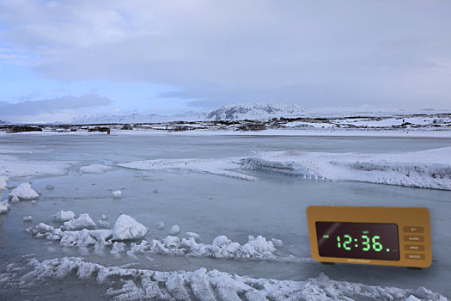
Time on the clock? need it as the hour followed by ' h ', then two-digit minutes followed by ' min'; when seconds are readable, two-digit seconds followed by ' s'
12 h 36 min
